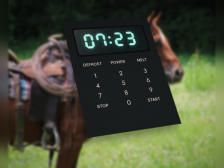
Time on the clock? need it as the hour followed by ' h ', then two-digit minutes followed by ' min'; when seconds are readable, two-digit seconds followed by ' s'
7 h 23 min
